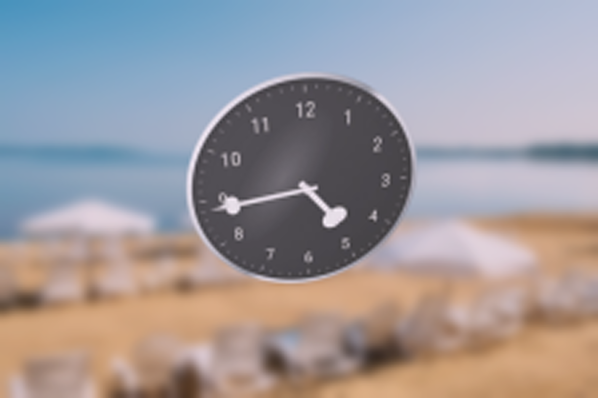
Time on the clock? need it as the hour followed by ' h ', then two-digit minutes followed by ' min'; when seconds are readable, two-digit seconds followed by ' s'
4 h 44 min
